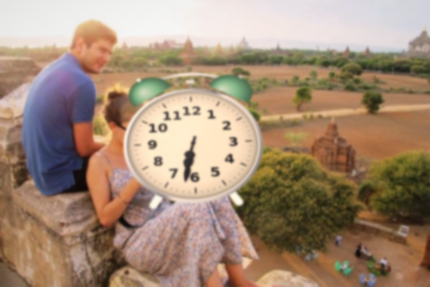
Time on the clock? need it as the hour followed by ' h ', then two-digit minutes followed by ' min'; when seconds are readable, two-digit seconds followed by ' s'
6 h 32 min
